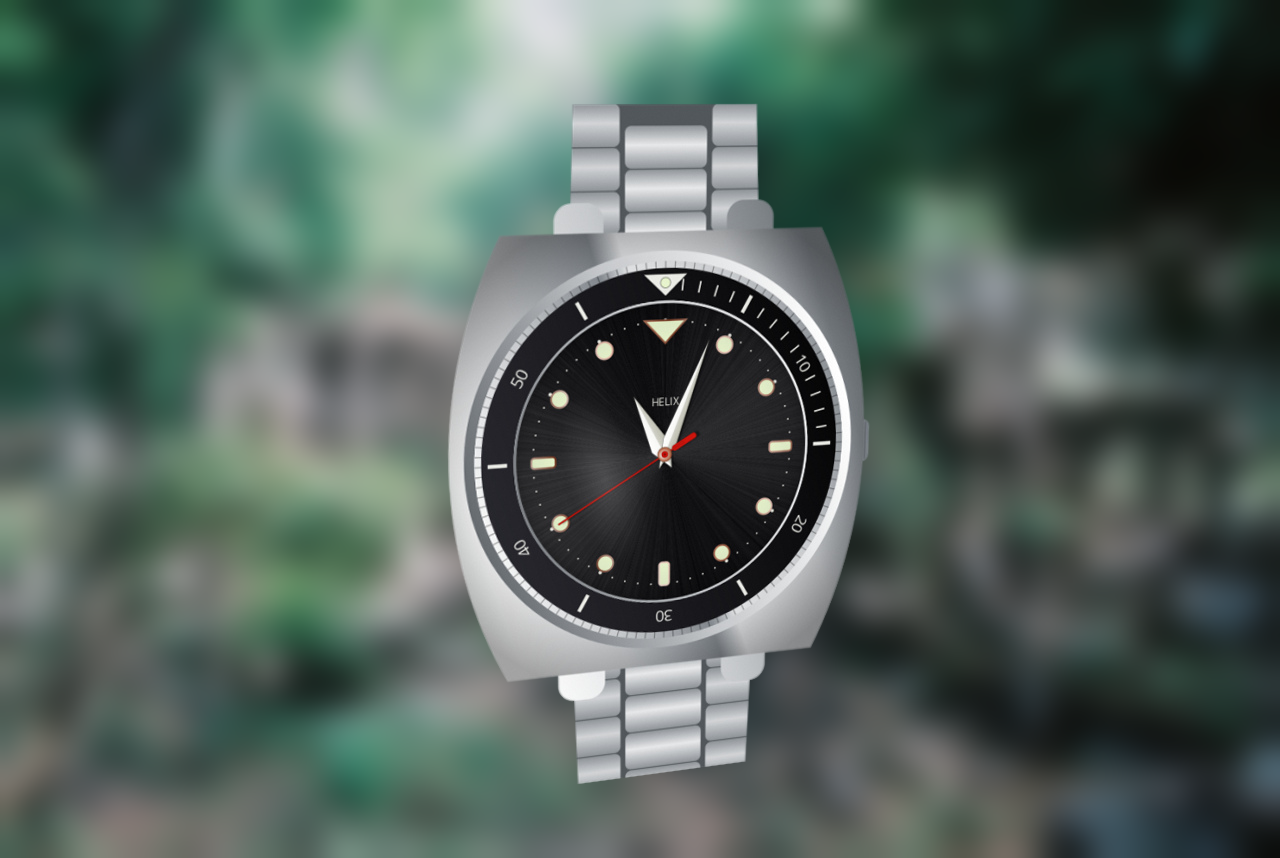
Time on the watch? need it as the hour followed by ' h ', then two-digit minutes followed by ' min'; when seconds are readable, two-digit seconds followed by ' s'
11 h 03 min 40 s
